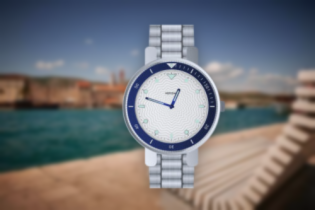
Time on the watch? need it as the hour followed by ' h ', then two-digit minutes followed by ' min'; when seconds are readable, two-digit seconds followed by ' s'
12 h 48 min
